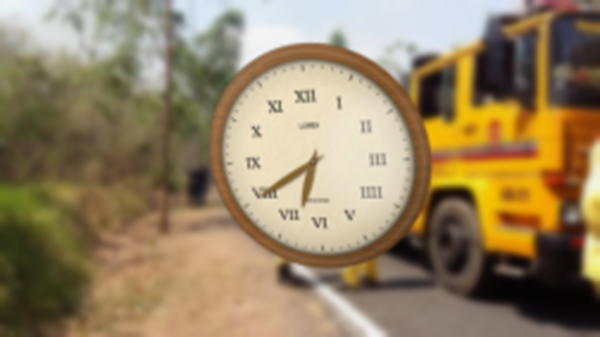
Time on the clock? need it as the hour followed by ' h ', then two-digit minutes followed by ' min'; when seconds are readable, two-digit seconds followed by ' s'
6 h 40 min
